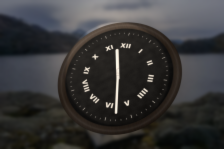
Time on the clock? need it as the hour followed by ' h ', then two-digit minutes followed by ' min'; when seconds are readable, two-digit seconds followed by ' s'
11 h 28 min
